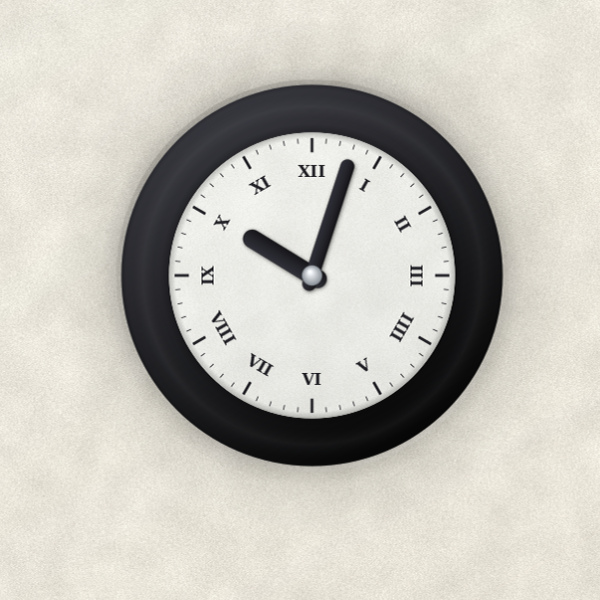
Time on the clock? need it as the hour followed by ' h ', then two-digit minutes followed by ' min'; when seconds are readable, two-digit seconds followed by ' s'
10 h 03 min
